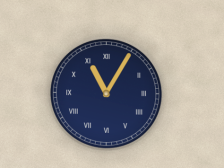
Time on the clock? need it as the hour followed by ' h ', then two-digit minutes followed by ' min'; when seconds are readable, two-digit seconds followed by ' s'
11 h 05 min
